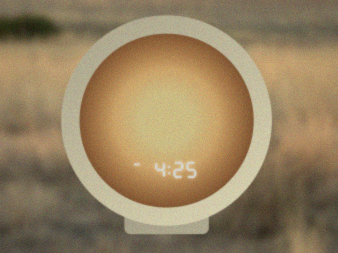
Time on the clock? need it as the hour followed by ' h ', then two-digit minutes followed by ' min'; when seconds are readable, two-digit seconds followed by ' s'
4 h 25 min
